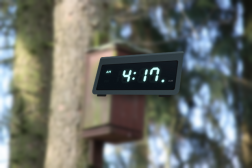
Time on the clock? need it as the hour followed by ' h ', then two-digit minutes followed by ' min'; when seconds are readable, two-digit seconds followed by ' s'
4 h 17 min
